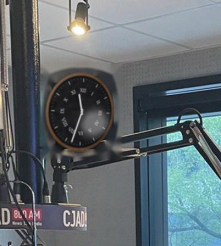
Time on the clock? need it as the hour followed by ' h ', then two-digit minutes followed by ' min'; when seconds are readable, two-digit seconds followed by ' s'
11 h 33 min
